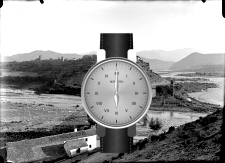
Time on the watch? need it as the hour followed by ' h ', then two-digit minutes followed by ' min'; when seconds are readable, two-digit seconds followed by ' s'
6 h 00 min
